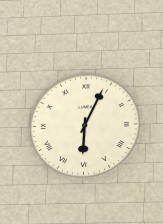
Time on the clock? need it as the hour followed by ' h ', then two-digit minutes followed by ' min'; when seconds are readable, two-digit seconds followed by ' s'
6 h 04 min
